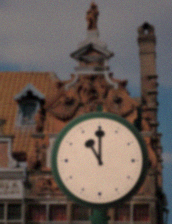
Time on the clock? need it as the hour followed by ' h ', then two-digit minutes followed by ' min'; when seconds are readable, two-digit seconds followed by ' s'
11 h 00 min
